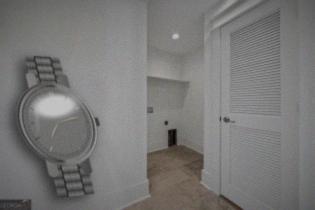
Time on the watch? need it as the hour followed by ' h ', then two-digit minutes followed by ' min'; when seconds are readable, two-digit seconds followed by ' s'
7 h 13 min
